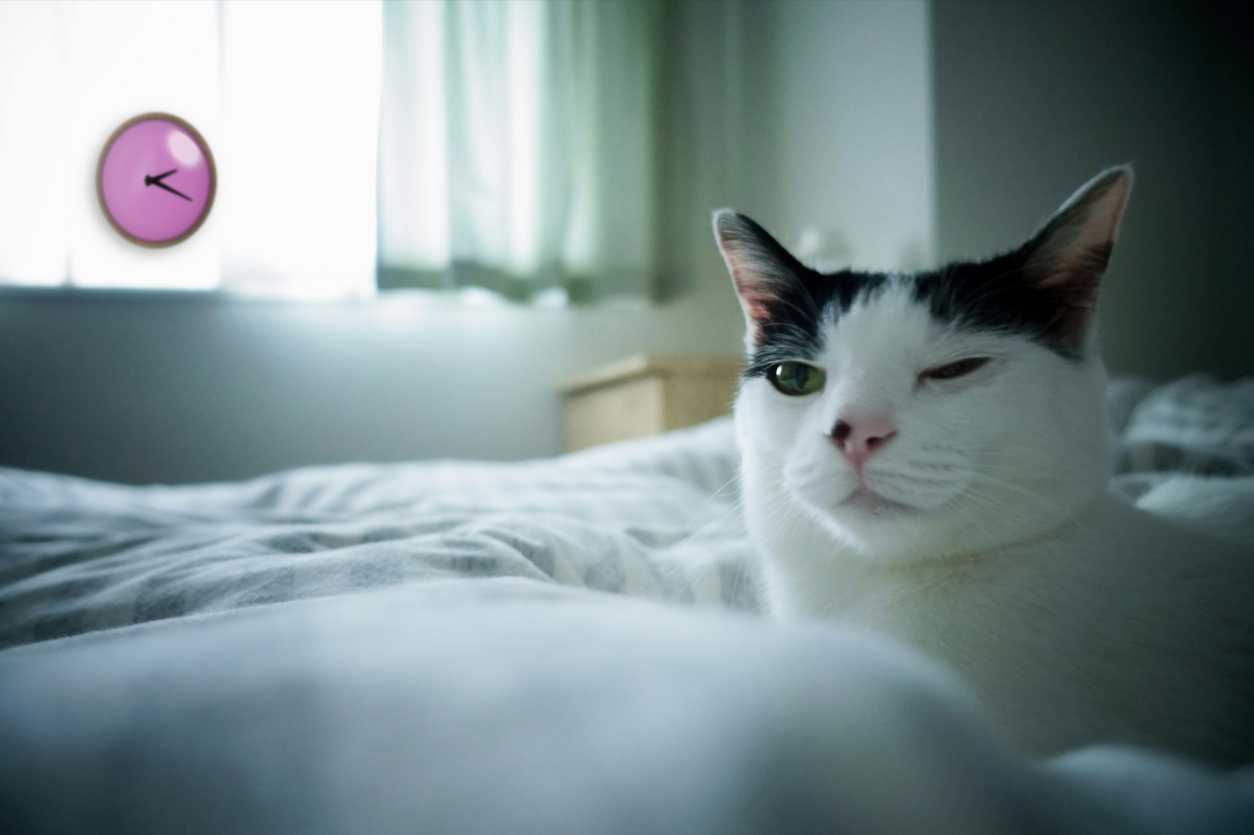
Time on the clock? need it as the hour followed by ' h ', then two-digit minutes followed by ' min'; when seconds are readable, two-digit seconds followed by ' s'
2 h 19 min
